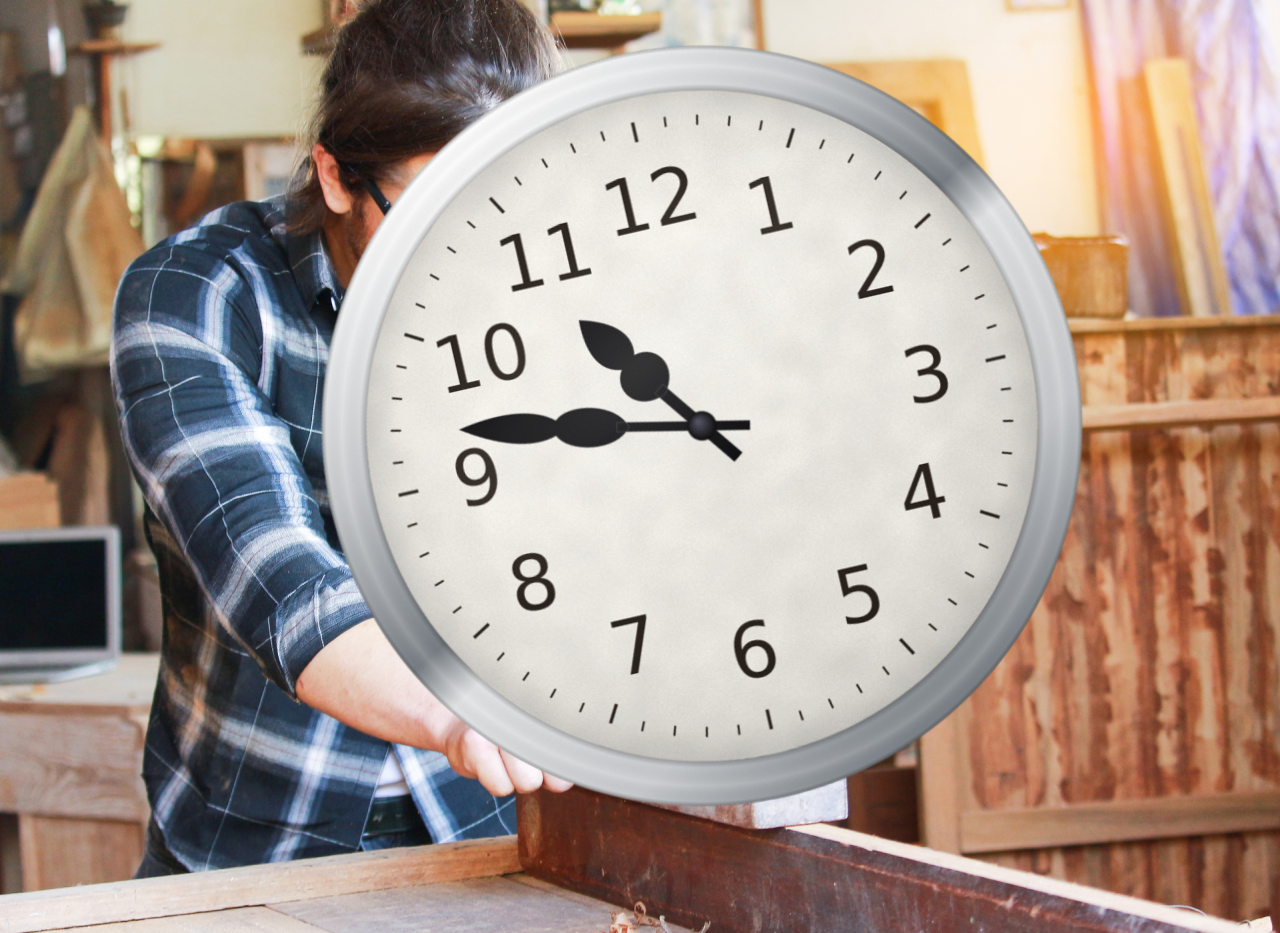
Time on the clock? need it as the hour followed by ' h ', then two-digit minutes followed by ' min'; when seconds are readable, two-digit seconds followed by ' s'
10 h 47 min
